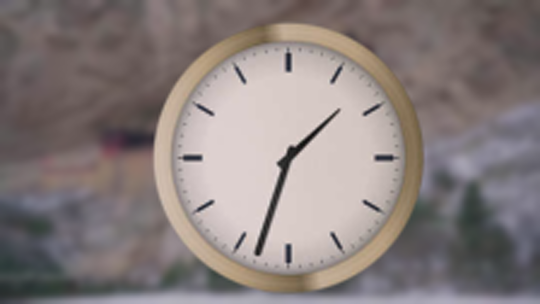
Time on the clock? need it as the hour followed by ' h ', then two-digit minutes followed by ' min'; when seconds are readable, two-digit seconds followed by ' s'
1 h 33 min
